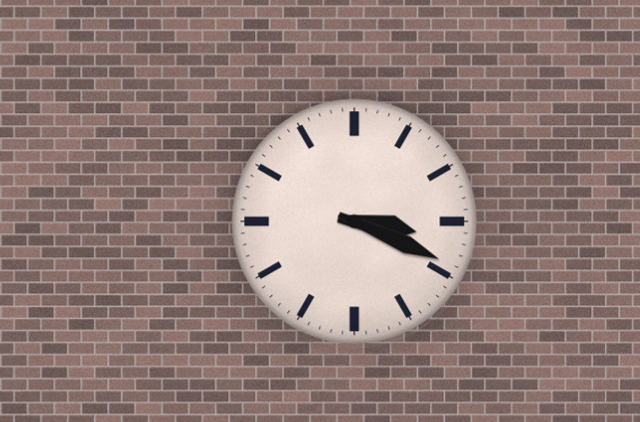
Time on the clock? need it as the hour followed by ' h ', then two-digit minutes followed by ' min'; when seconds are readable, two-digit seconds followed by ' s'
3 h 19 min
